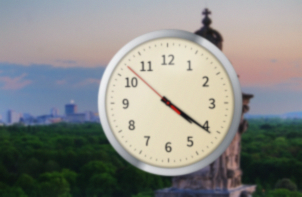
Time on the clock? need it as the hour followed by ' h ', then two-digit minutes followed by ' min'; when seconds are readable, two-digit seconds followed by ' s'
4 h 20 min 52 s
